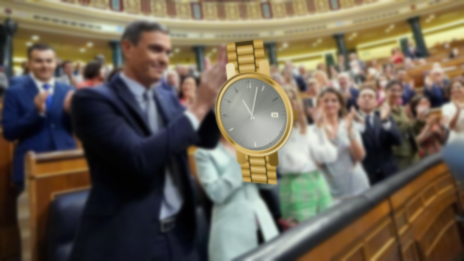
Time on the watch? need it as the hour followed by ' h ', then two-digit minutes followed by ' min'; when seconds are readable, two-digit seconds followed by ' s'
11 h 03 min
